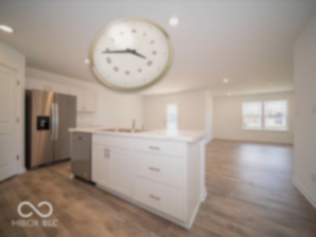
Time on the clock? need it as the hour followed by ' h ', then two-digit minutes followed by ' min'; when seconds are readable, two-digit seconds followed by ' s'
3 h 44 min
